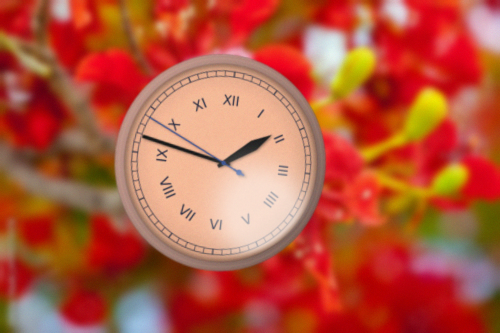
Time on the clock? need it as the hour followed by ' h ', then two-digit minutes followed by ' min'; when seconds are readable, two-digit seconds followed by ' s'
1 h 46 min 49 s
